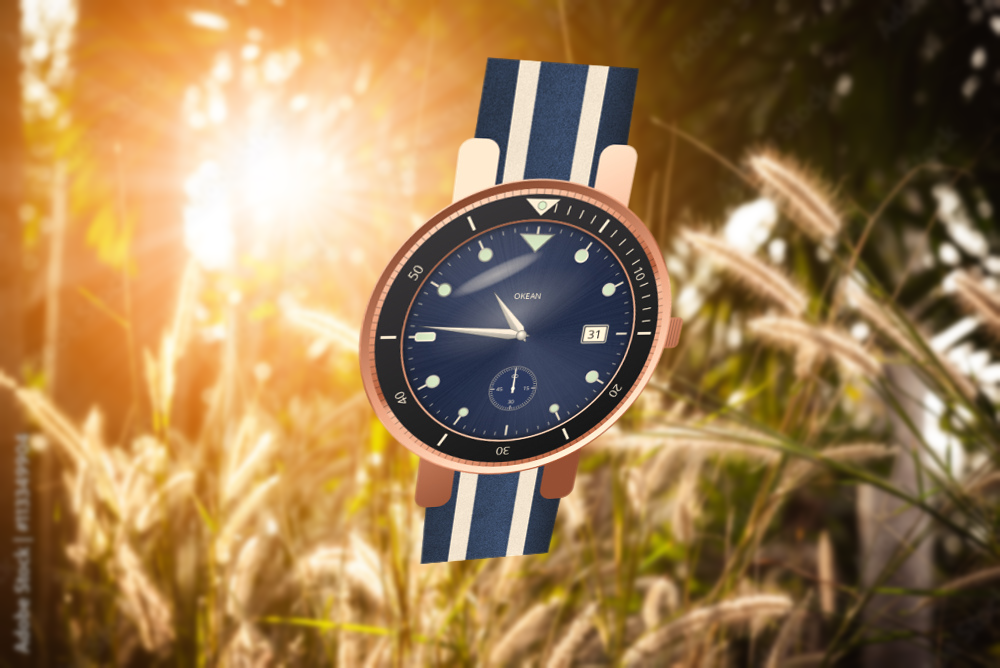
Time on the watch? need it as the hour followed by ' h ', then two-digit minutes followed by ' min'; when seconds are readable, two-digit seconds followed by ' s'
10 h 46 min
